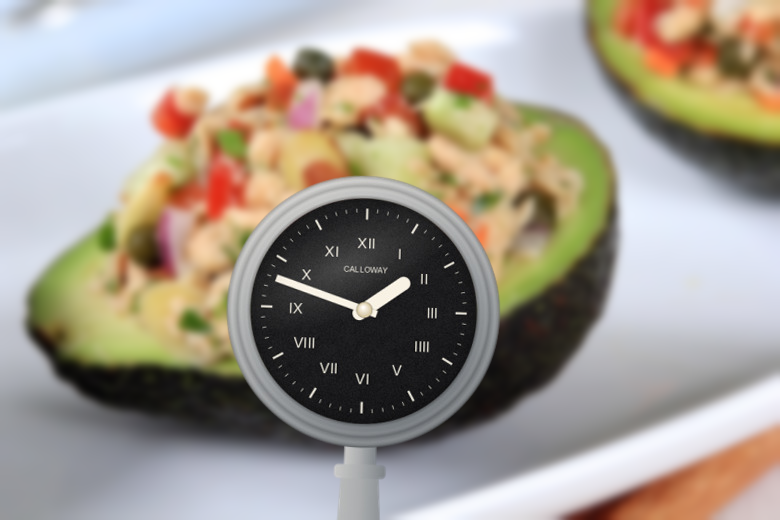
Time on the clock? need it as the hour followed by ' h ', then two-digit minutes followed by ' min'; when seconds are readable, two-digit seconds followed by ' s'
1 h 48 min
